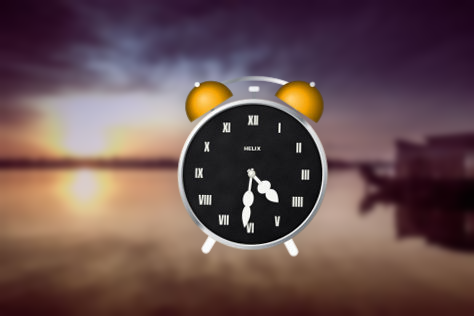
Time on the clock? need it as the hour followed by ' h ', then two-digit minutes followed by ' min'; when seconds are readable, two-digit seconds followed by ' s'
4 h 31 min
